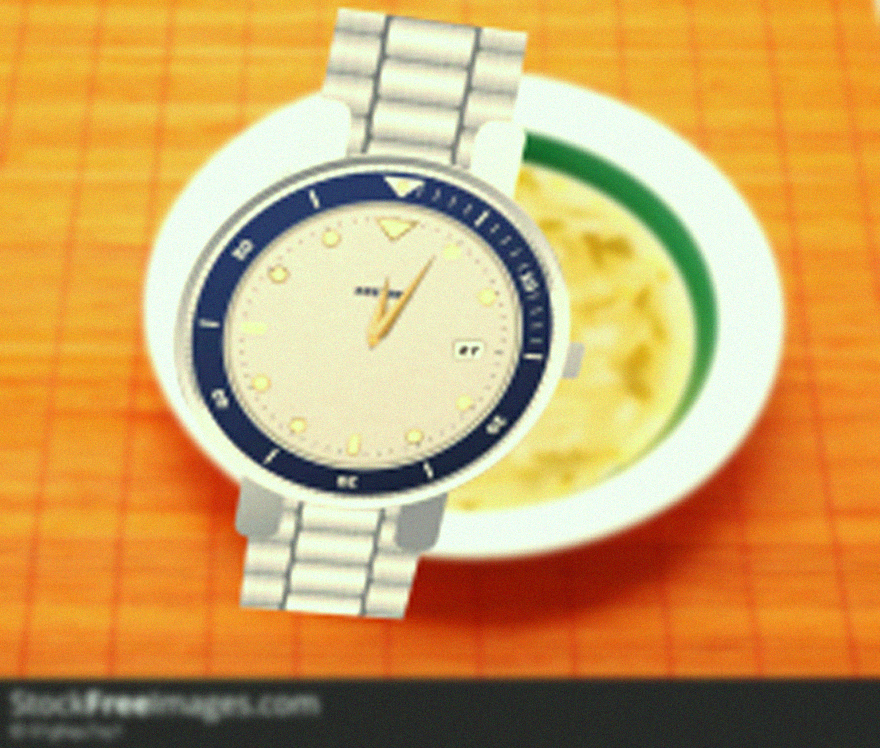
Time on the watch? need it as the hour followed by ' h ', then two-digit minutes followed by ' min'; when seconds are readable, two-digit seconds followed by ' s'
12 h 04 min
